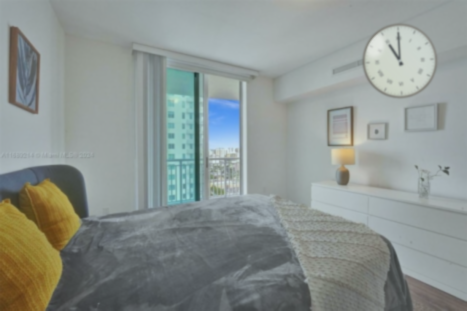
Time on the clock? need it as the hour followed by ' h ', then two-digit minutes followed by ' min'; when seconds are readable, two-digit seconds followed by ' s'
11 h 00 min
